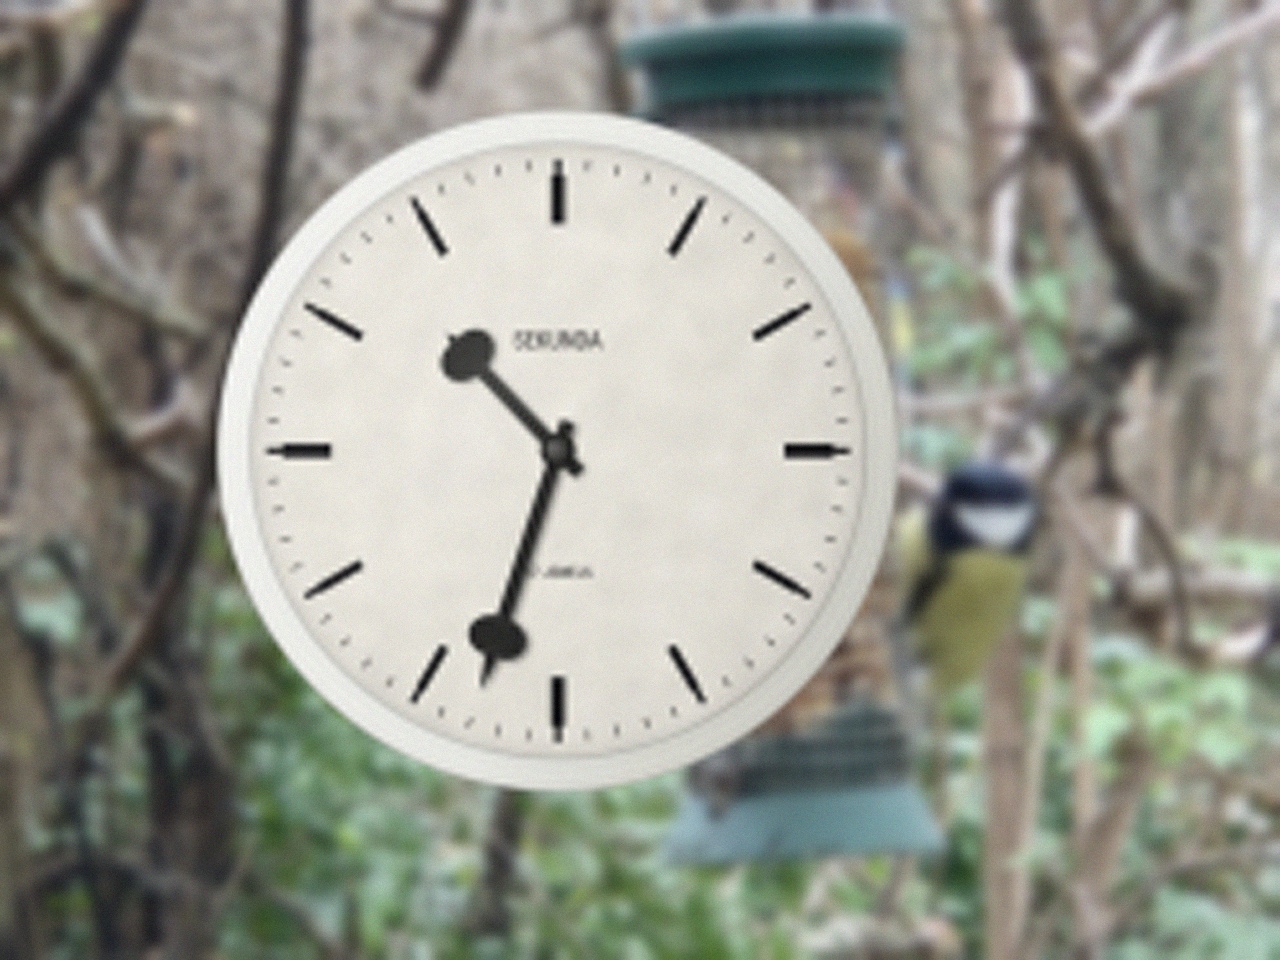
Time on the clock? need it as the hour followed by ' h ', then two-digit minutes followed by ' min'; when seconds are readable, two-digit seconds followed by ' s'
10 h 33 min
